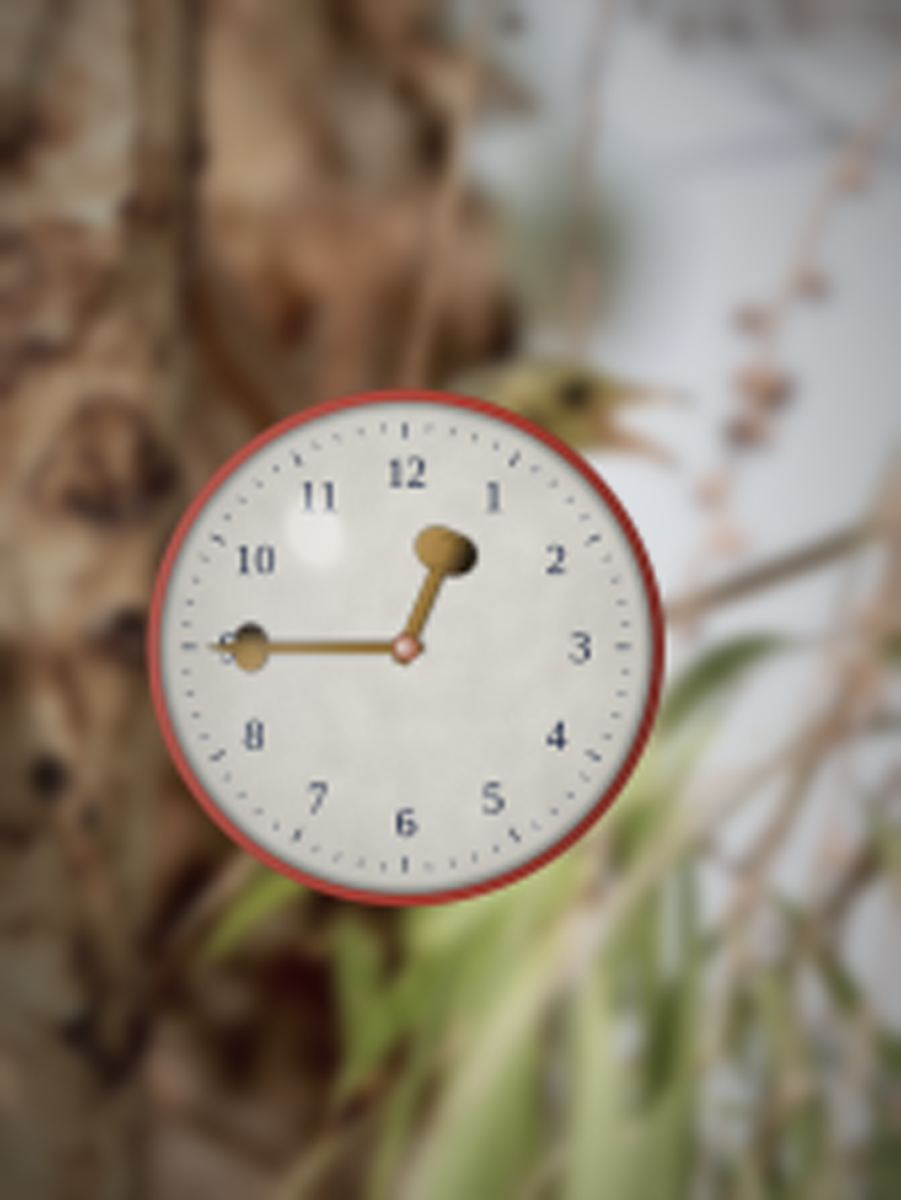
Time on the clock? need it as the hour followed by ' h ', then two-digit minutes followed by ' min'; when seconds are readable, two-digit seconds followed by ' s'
12 h 45 min
